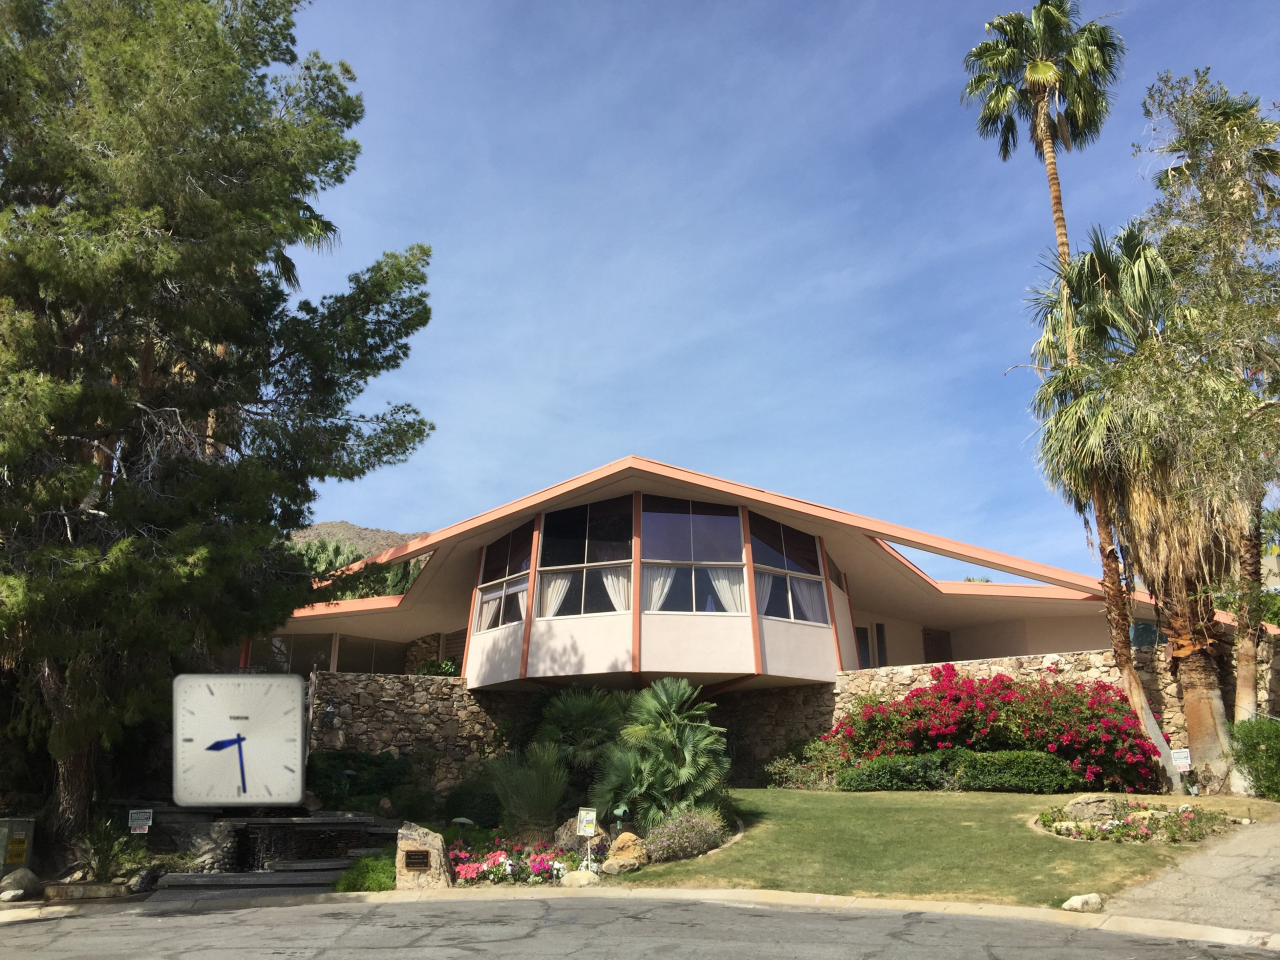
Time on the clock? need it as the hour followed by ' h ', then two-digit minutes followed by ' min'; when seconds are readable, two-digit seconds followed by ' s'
8 h 29 min
